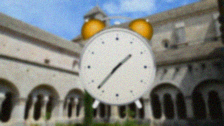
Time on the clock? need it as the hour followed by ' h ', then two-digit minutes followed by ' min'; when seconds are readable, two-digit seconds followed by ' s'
1 h 37 min
